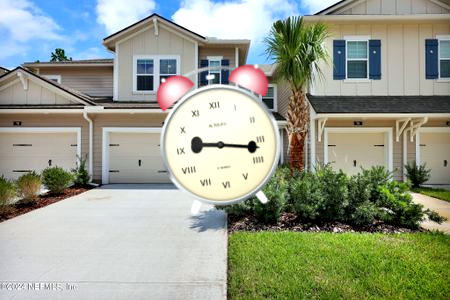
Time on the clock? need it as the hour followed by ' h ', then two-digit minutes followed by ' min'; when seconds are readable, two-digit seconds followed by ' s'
9 h 17 min
